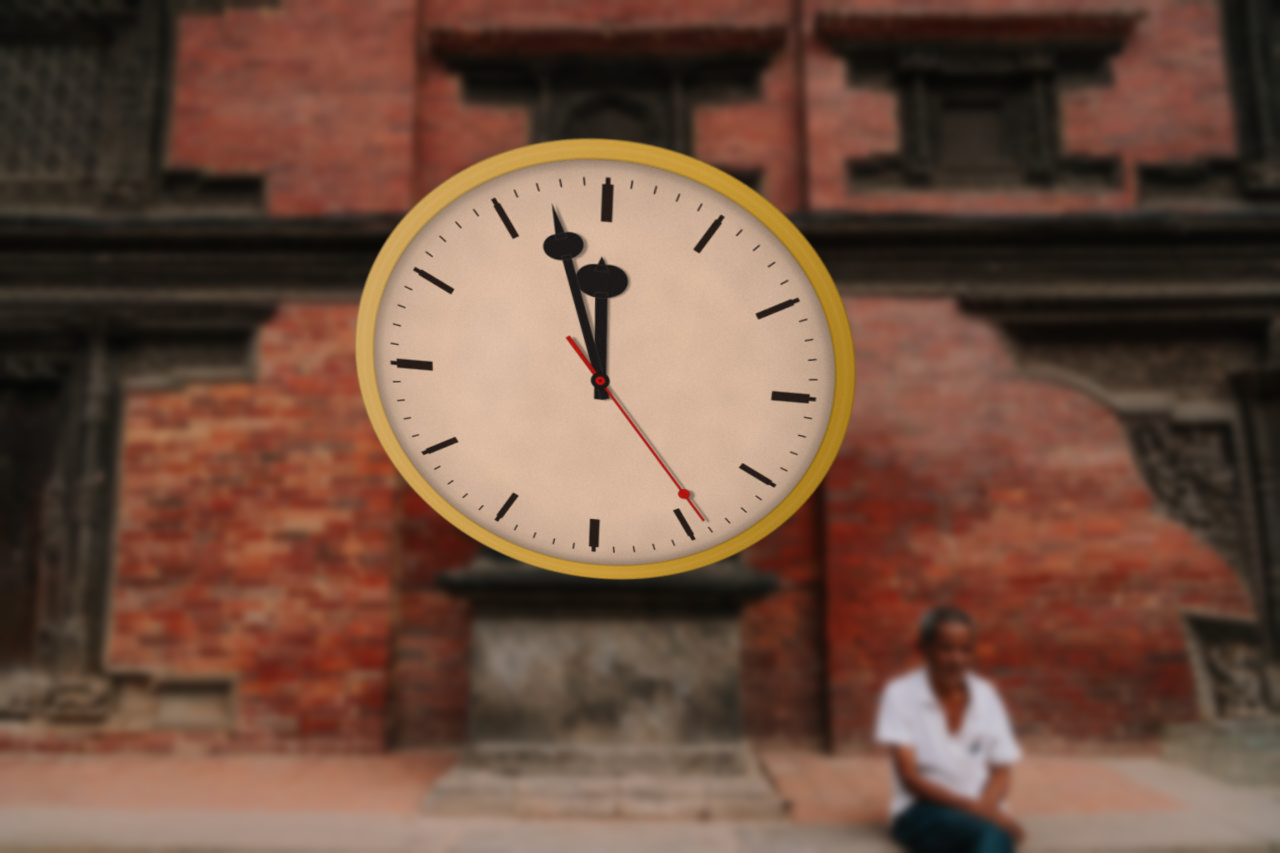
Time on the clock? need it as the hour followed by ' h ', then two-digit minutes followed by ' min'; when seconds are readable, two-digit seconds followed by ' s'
11 h 57 min 24 s
